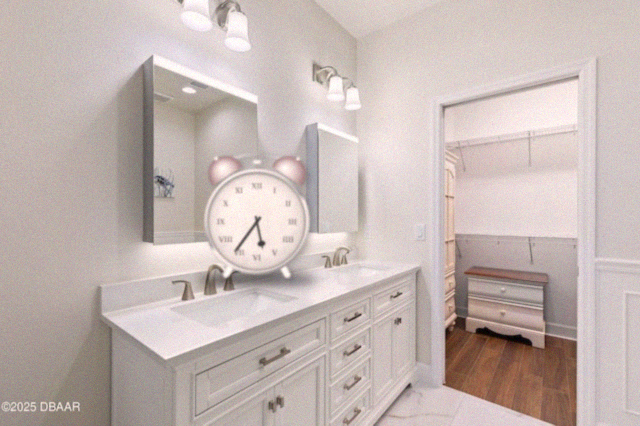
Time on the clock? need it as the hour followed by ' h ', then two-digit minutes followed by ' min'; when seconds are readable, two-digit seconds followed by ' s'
5 h 36 min
